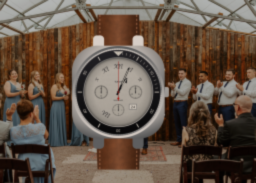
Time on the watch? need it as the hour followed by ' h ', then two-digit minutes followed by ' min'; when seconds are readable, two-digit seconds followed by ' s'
1 h 04 min
